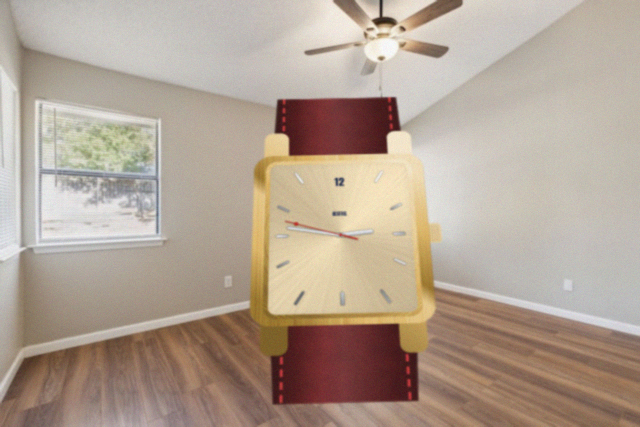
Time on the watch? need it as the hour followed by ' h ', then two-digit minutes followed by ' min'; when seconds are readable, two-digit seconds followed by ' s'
2 h 46 min 48 s
